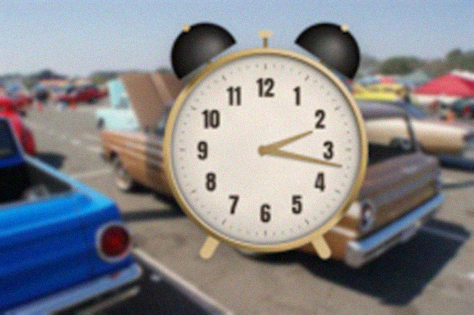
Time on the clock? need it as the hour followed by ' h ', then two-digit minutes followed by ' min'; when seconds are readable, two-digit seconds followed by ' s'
2 h 17 min
